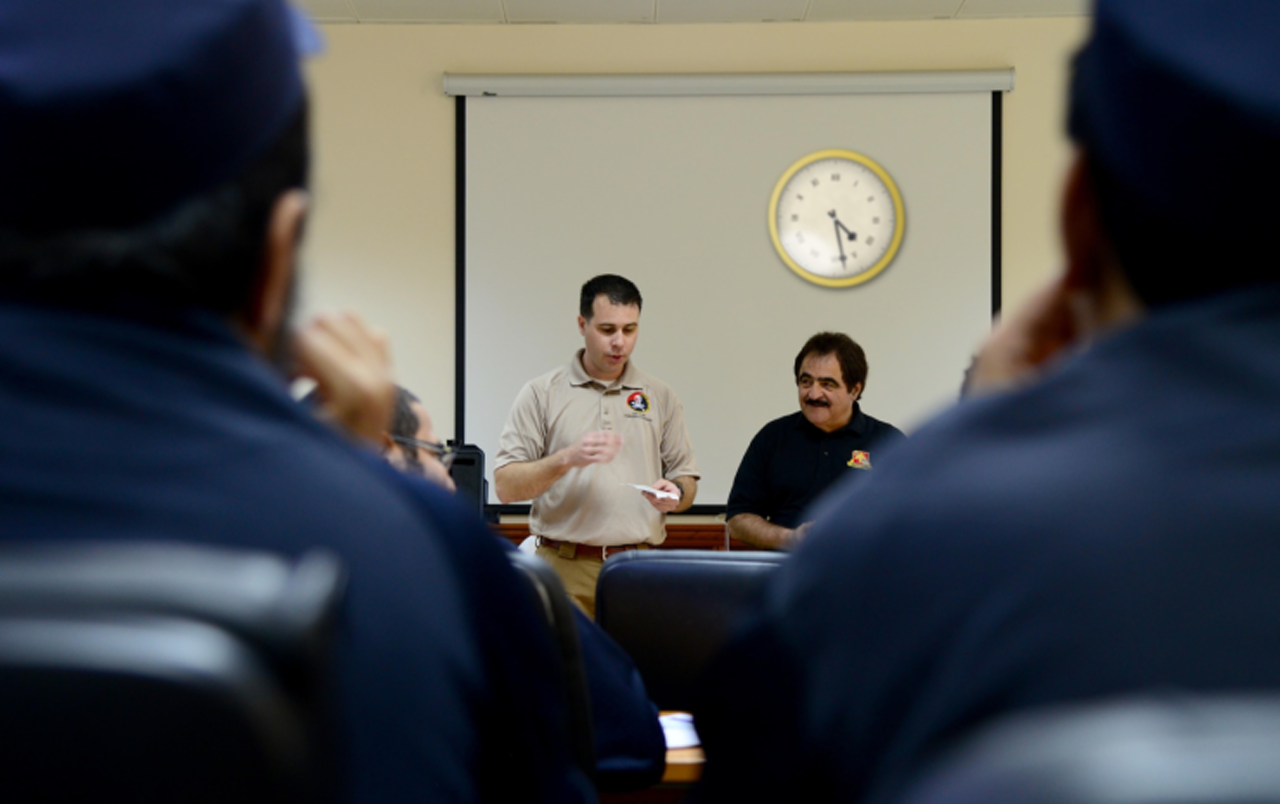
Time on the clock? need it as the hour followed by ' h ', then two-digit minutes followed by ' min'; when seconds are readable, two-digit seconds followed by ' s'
4 h 28 min
